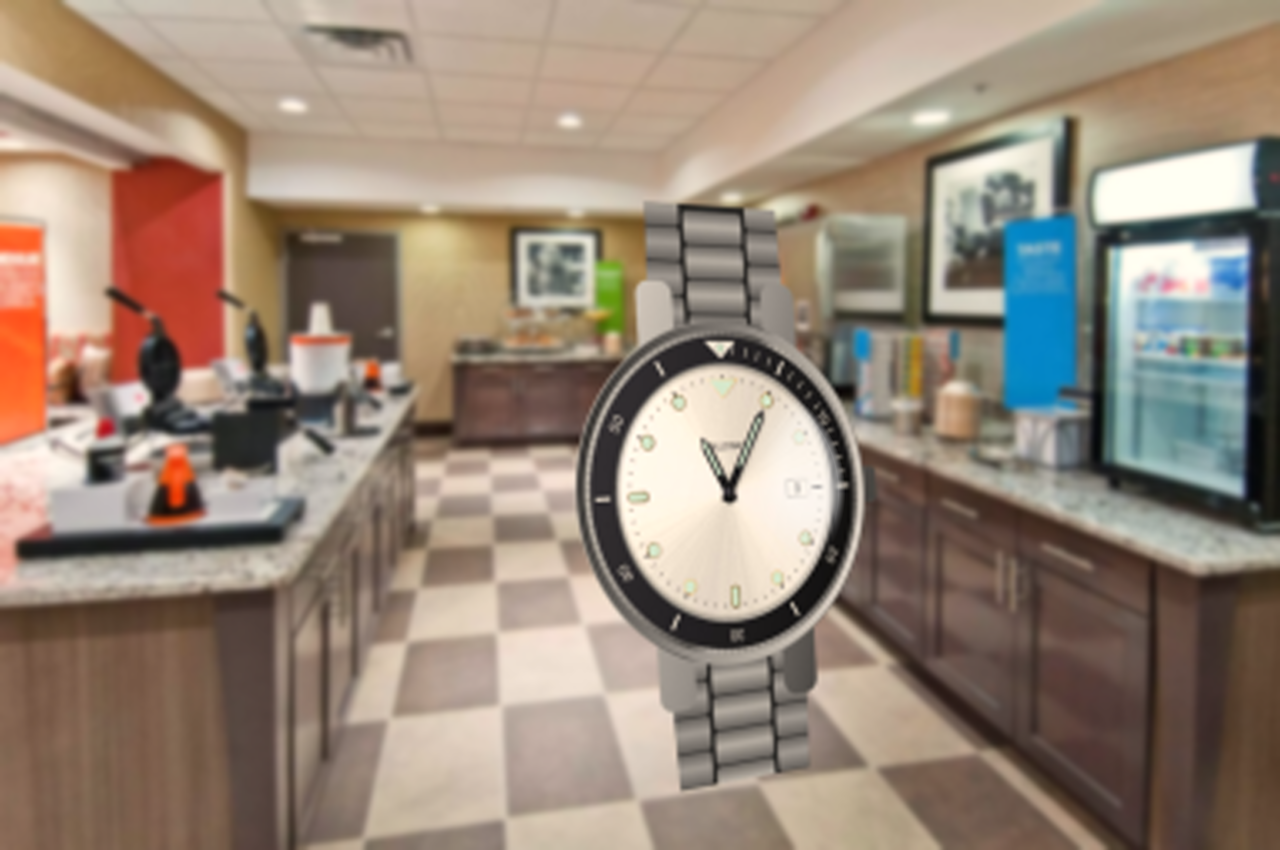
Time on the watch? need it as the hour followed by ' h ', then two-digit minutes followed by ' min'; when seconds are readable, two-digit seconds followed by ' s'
11 h 05 min
